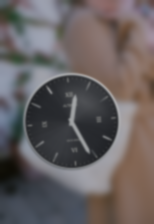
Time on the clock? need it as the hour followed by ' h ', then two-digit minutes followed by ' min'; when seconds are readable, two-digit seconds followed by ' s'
12 h 26 min
